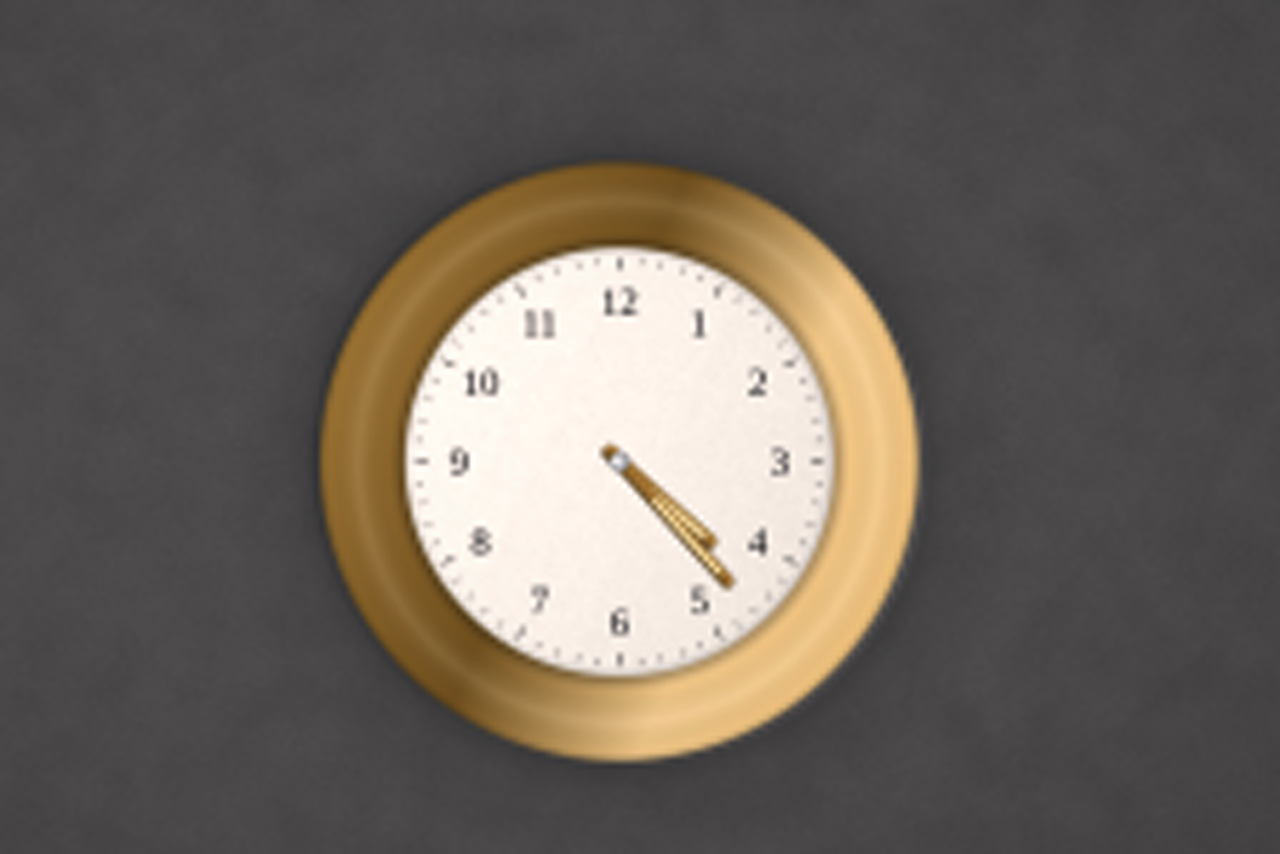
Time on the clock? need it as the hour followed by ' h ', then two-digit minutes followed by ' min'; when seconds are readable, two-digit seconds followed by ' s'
4 h 23 min
